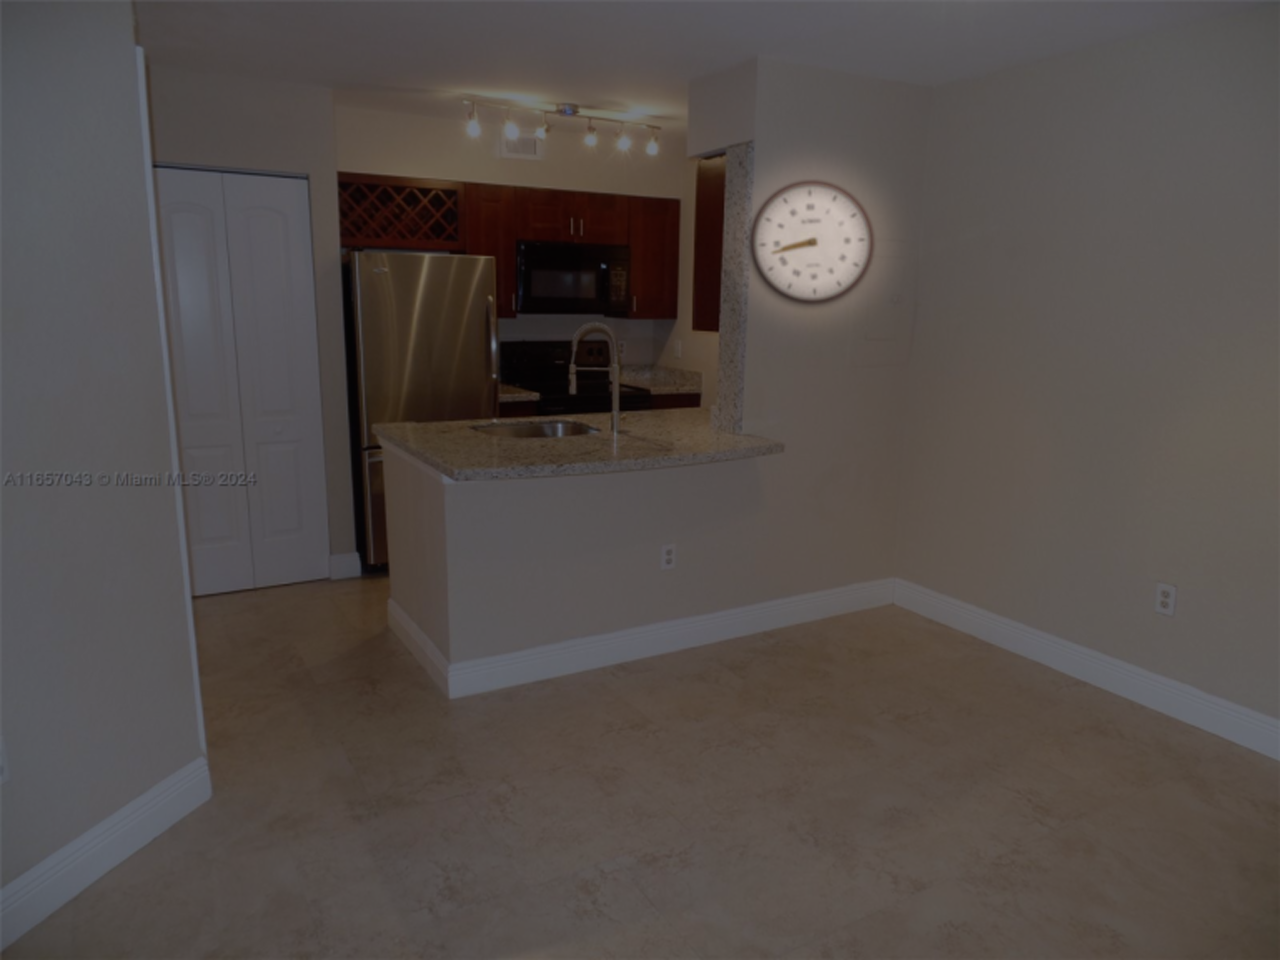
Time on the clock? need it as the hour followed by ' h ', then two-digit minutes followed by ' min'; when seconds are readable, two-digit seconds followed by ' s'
8 h 43 min
